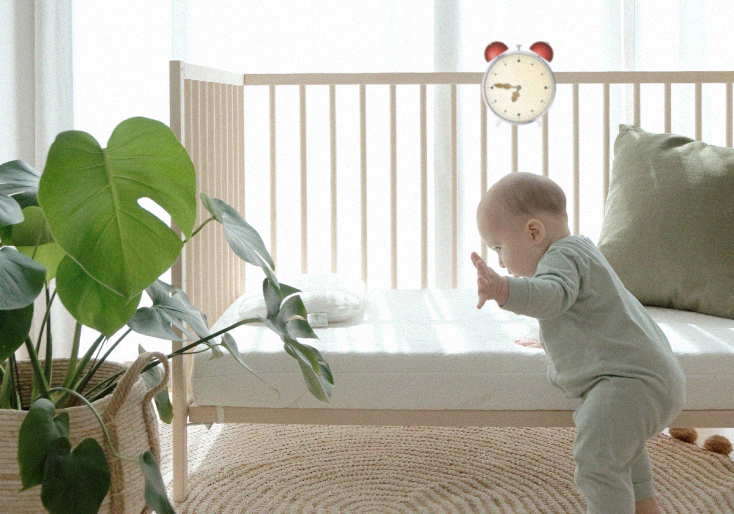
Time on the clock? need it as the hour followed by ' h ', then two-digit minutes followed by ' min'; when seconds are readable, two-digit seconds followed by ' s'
6 h 46 min
